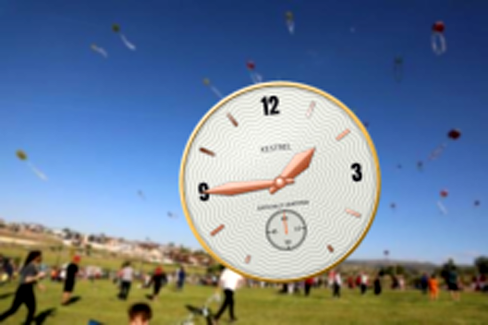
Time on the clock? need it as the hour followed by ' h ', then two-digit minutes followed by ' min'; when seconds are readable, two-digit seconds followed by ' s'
1 h 45 min
